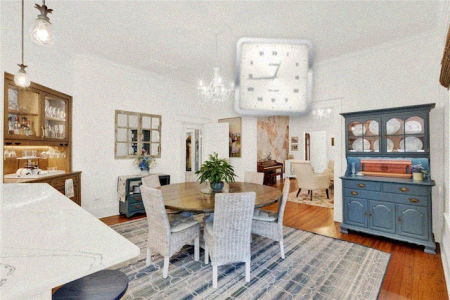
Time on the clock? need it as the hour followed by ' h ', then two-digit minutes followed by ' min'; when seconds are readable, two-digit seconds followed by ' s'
12 h 44 min
